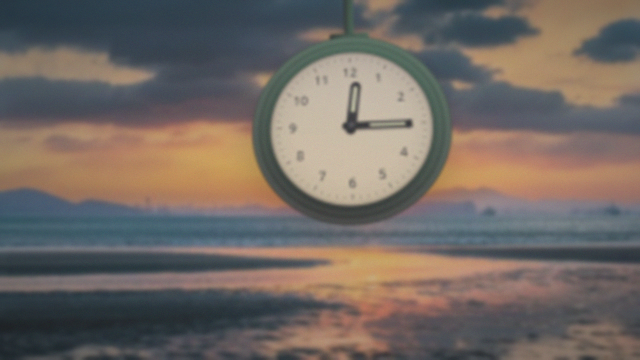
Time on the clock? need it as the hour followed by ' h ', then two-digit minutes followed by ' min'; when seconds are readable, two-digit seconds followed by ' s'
12 h 15 min
